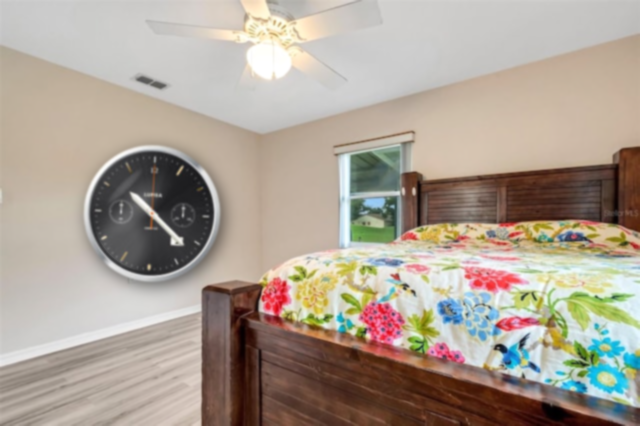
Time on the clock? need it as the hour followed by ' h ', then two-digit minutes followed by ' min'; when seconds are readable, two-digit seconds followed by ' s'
10 h 22 min
